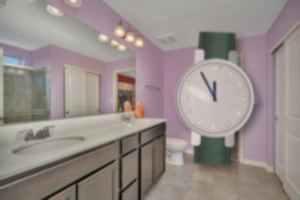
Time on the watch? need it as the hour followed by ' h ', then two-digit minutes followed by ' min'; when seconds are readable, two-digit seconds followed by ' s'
11 h 55 min
